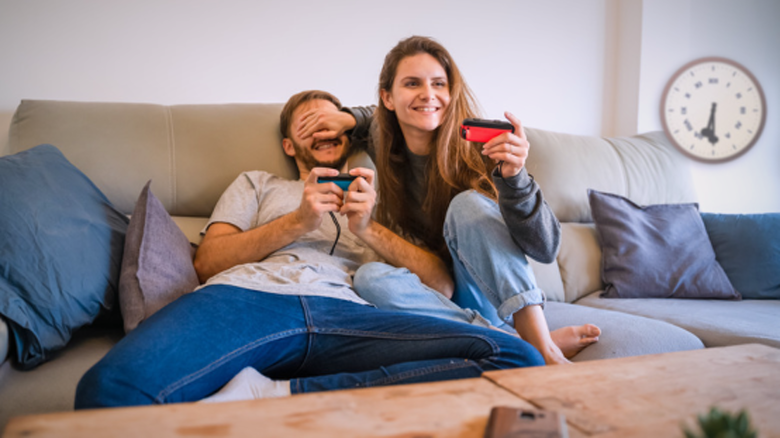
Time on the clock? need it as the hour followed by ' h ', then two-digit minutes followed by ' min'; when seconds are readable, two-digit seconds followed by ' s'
6 h 30 min
